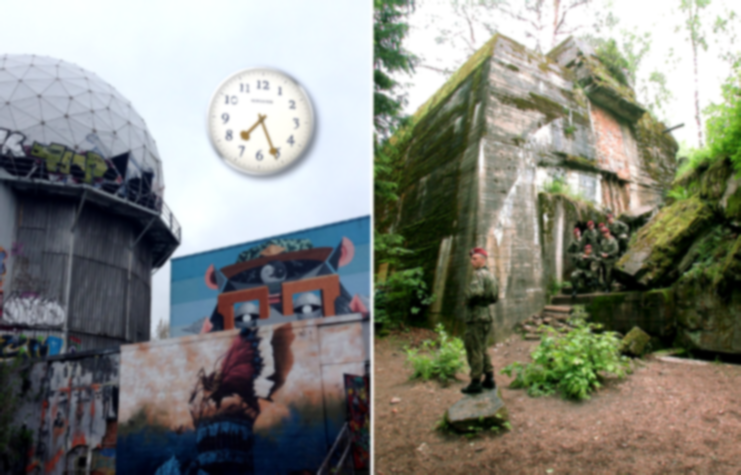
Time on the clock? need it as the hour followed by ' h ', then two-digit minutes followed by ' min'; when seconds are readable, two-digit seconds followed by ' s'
7 h 26 min
